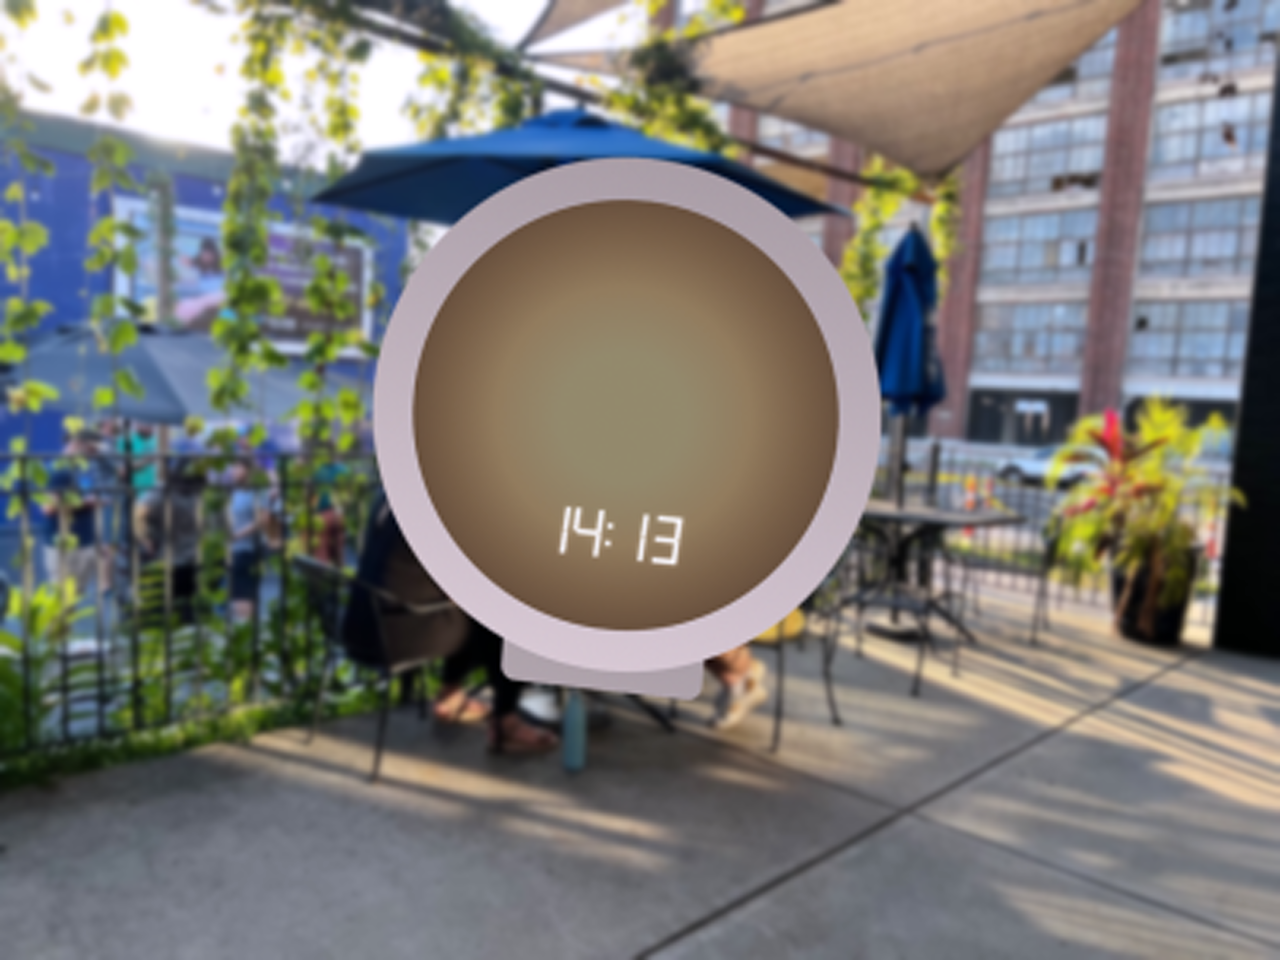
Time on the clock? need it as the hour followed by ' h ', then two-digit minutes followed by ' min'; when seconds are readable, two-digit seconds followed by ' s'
14 h 13 min
